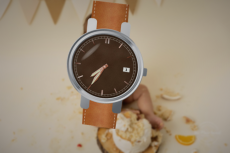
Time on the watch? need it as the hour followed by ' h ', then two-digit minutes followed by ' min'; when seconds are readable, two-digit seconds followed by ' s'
7 h 35 min
